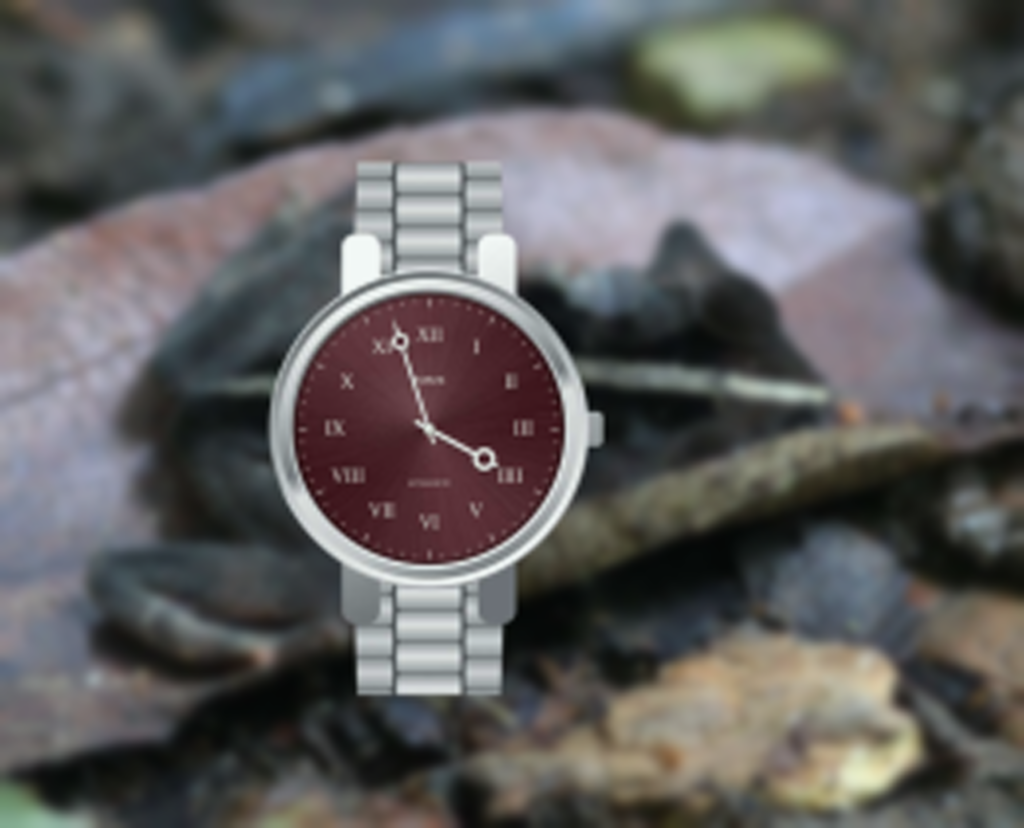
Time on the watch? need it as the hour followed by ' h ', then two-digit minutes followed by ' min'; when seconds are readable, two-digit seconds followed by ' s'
3 h 57 min
